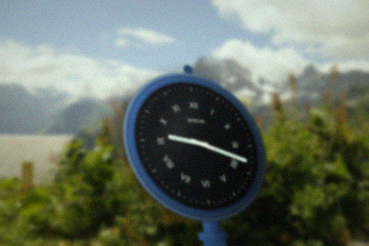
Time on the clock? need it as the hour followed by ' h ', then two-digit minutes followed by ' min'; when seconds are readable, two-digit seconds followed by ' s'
9 h 18 min
